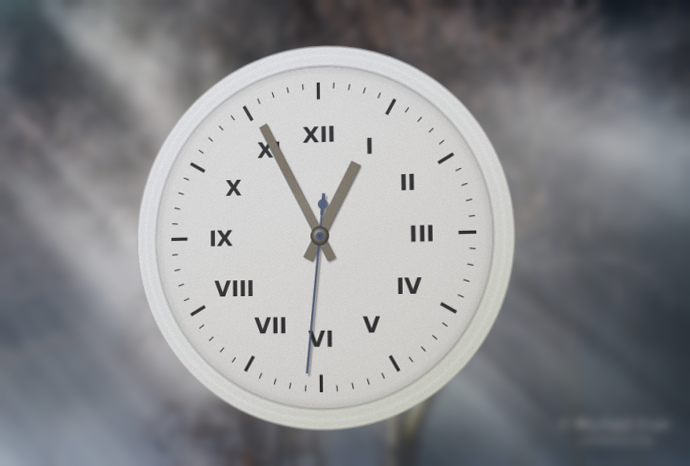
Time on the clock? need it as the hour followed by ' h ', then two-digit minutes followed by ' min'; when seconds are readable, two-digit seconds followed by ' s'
12 h 55 min 31 s
